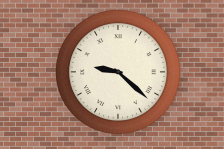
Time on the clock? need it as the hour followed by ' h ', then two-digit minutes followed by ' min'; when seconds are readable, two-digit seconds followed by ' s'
9 h 22 min
